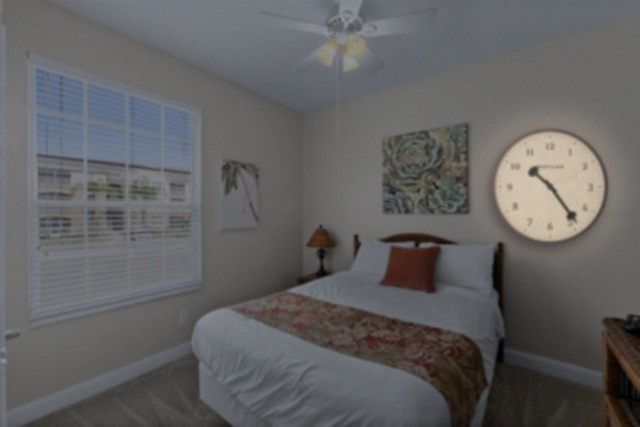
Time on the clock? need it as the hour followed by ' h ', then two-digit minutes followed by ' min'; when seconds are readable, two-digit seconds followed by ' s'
10 h 24 min
